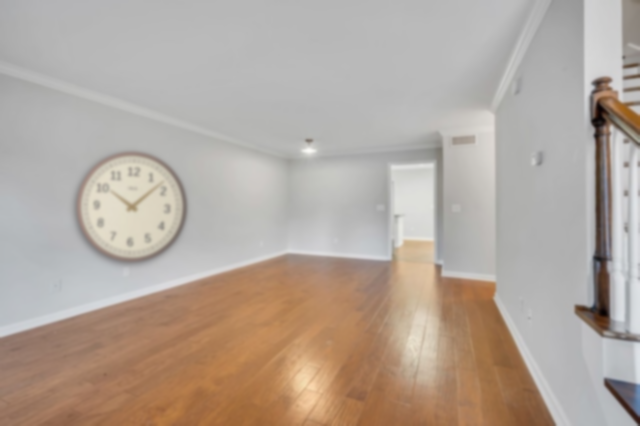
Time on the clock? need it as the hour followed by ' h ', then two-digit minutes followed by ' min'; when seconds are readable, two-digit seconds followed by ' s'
10 h 08 min
